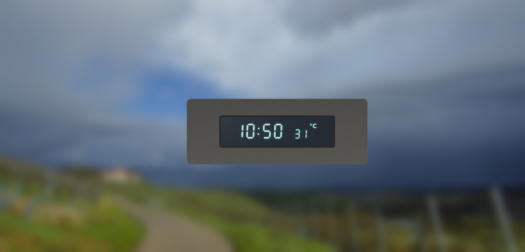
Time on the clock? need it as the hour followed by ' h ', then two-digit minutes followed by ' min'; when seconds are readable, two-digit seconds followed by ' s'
10 h 50 min
